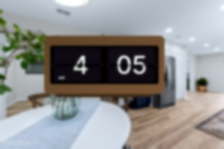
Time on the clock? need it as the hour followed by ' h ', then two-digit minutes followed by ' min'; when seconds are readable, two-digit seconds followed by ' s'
4 h 05 min
